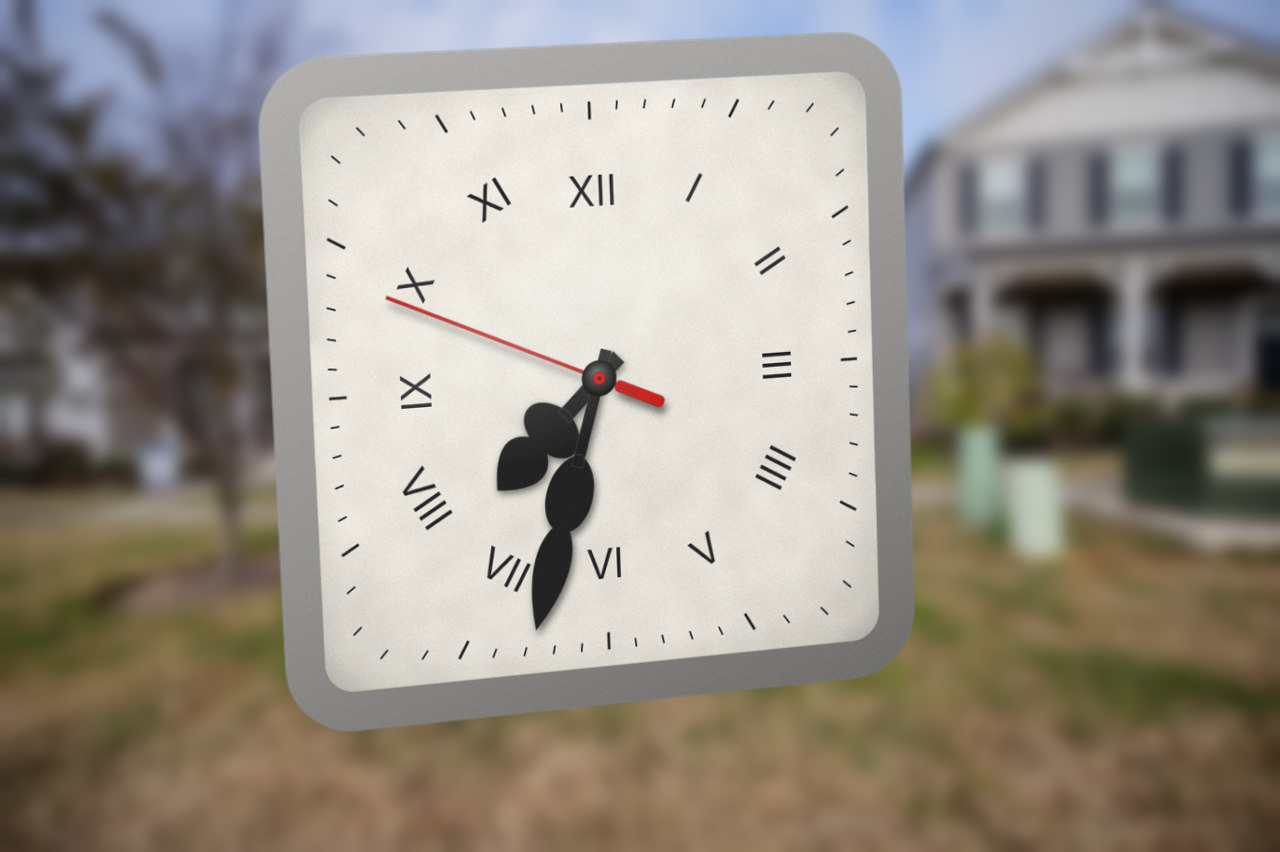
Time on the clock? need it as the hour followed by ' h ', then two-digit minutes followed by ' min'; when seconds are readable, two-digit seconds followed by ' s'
7 h 32 min 49 s
